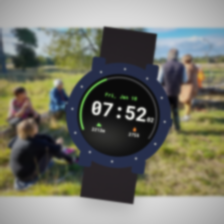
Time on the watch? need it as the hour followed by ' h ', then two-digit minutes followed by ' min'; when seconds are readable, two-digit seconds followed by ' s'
7 h 52 min
